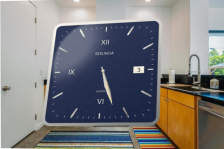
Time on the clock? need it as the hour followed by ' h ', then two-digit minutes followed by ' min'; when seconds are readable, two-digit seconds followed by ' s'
5 h 27 min
